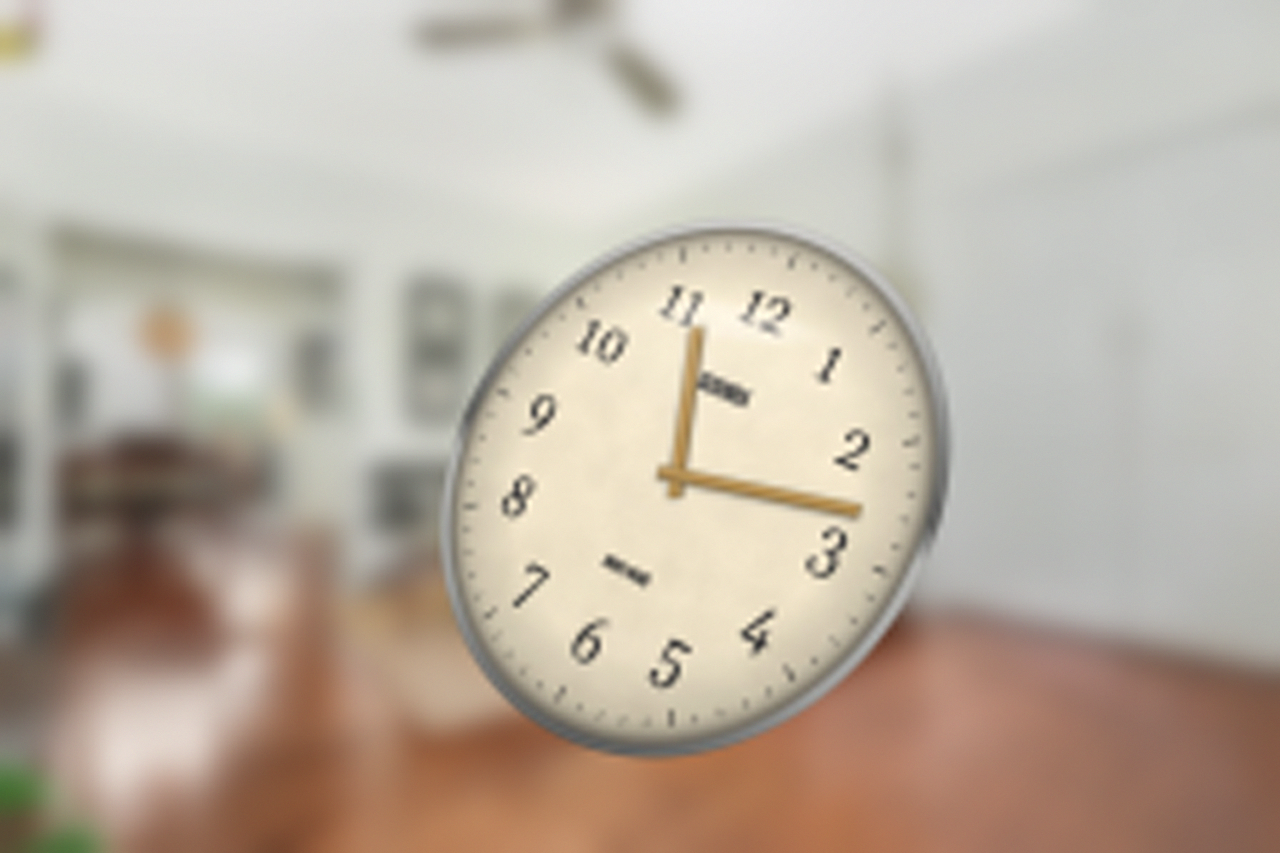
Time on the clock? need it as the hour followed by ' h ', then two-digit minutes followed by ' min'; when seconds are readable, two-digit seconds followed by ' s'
11 h 13 min
